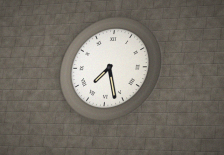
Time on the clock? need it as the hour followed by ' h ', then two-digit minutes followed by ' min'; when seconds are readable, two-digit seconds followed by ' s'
7 h 27 min
